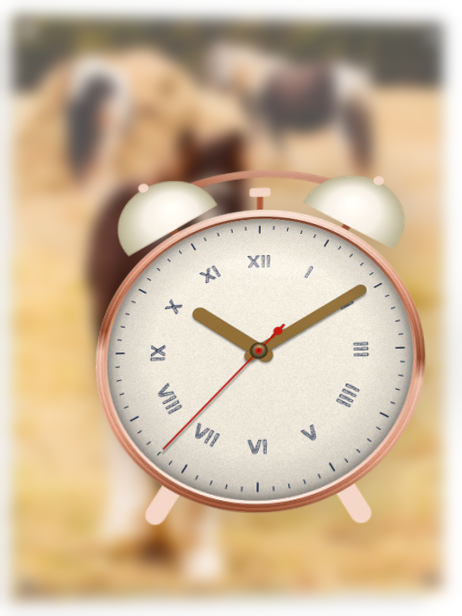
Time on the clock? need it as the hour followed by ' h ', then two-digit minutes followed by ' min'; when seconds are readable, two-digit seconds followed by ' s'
10 h 09 min 37 s
